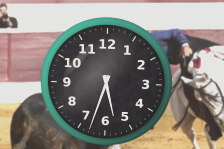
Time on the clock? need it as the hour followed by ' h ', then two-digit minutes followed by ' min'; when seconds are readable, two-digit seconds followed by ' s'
5 h 33 min
